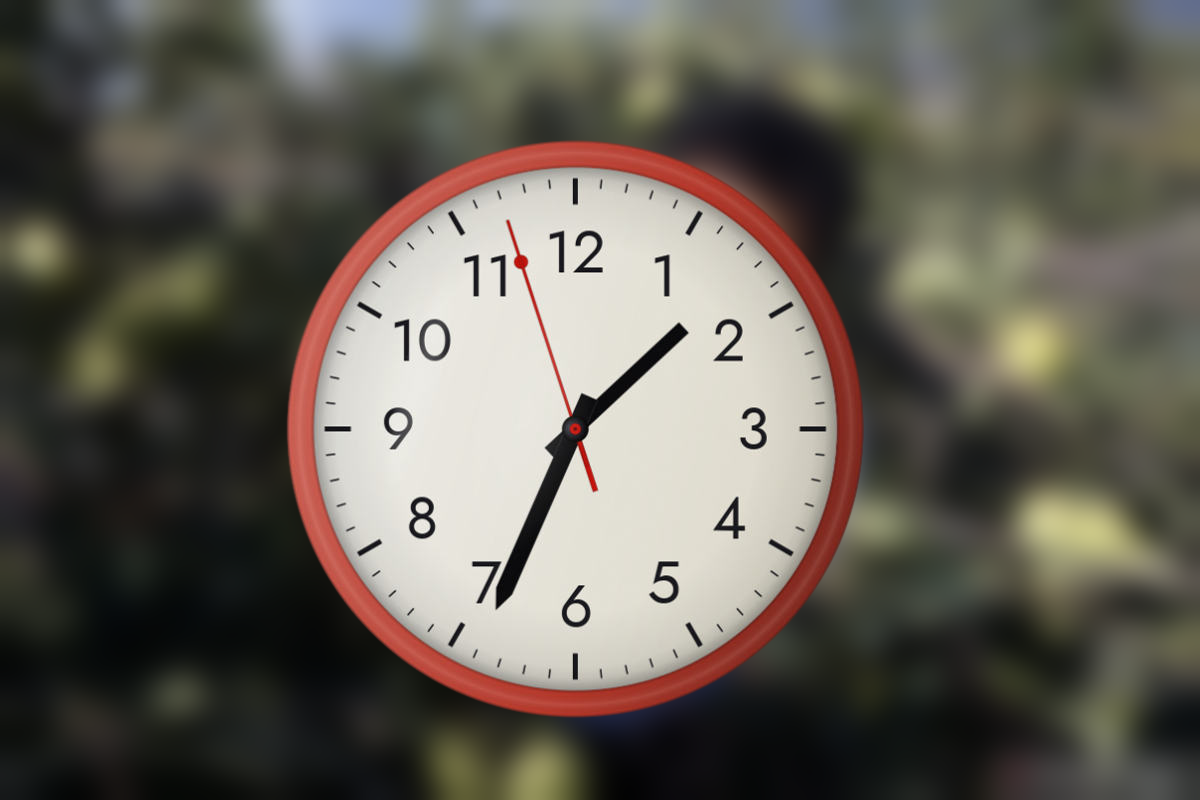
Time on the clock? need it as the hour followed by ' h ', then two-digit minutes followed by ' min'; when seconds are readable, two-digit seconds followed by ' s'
1 h 33 min 57 s
